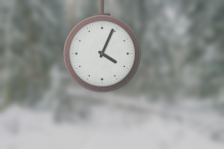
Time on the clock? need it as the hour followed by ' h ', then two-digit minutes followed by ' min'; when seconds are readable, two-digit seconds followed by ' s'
4 h 04 min
